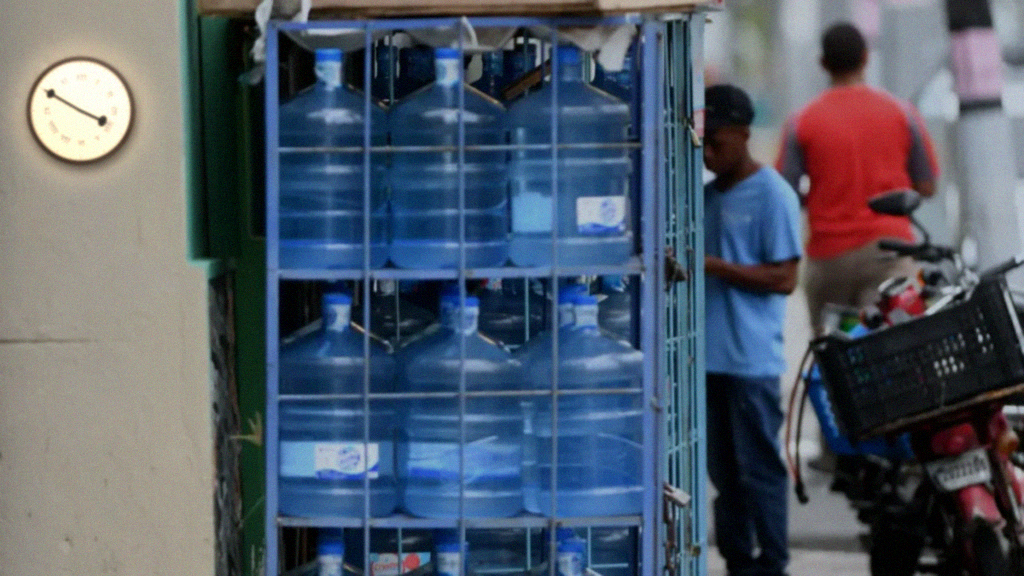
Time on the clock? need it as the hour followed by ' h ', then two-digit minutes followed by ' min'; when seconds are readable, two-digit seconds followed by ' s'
3 h 50 min
